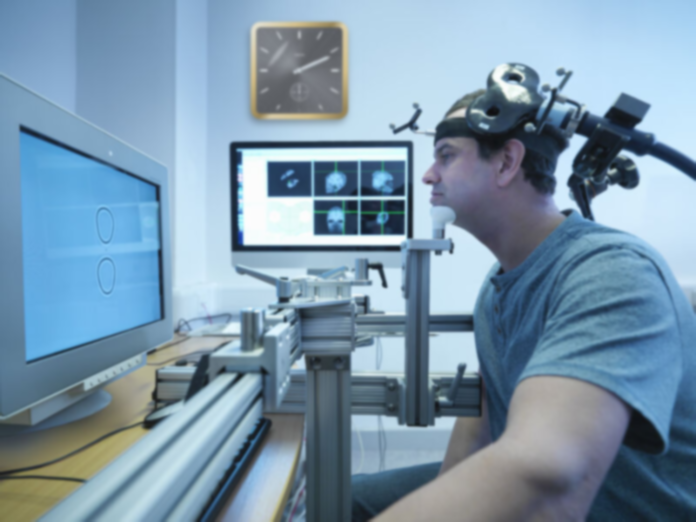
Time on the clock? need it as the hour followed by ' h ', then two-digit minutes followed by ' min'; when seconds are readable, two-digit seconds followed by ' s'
2 h 11 min
